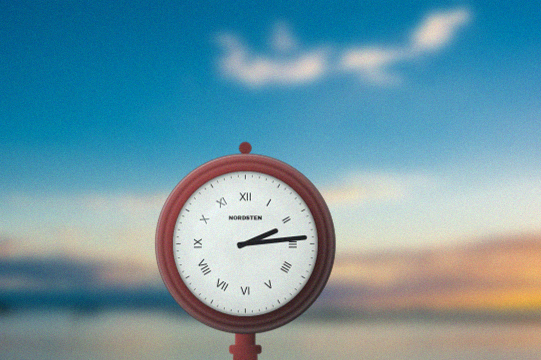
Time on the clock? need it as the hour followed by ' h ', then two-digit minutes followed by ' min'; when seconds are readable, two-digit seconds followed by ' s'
2 h 14 min
